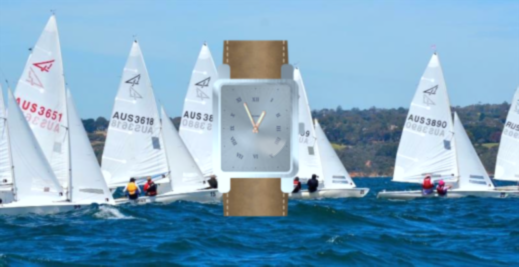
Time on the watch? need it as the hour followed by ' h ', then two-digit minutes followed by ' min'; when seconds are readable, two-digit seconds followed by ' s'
12 h 56 min
